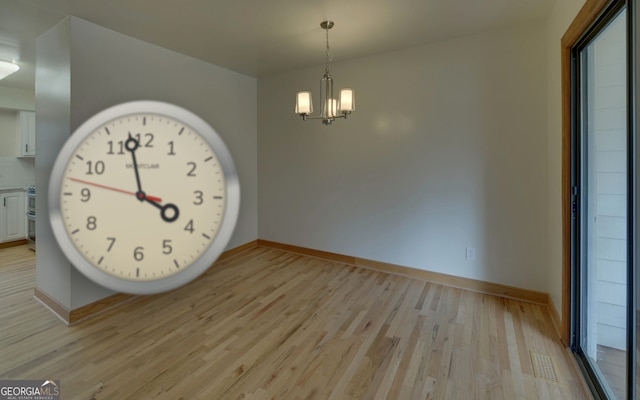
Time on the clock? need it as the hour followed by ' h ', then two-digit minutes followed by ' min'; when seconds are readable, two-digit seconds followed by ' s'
3 h 57 min 47 s
